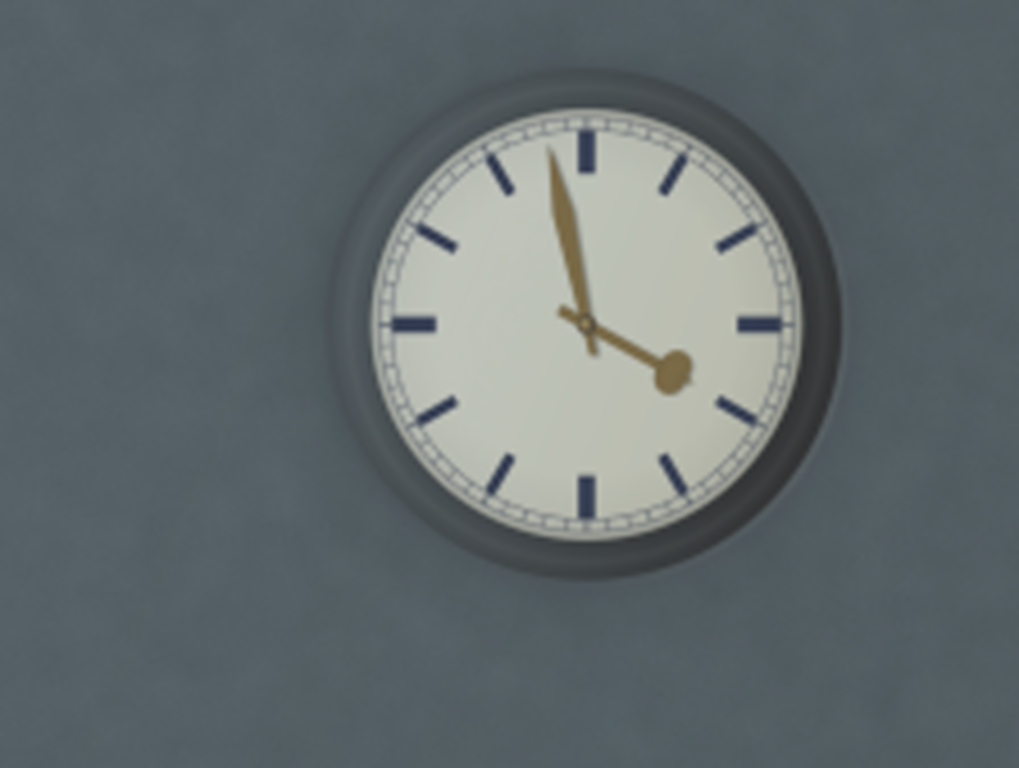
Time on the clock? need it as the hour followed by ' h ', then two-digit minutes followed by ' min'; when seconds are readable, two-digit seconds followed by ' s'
3 h 58 min
